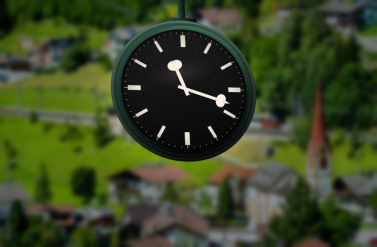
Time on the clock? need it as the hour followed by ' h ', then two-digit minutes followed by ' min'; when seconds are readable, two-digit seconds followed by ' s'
11 h 18 min
